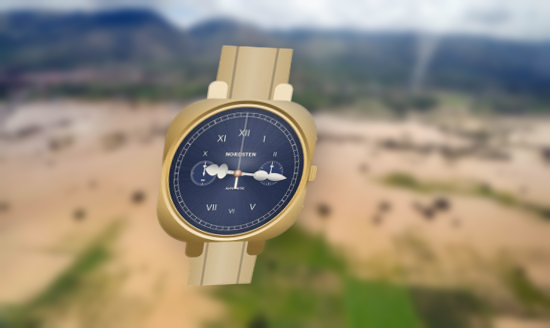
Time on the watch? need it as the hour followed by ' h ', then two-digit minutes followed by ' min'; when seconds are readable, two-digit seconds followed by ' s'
9 h 16 min
